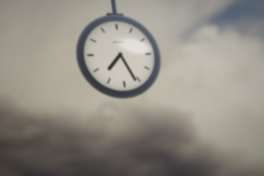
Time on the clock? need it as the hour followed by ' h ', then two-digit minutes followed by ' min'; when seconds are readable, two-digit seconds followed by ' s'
7 h 26 min
